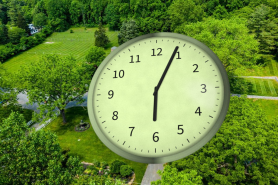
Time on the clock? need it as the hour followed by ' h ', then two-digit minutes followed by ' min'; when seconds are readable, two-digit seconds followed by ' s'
6 h 04 min
